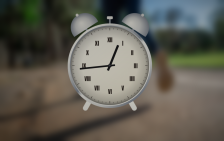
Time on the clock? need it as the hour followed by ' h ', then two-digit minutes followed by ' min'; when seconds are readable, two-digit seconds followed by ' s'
12 h 44 min
